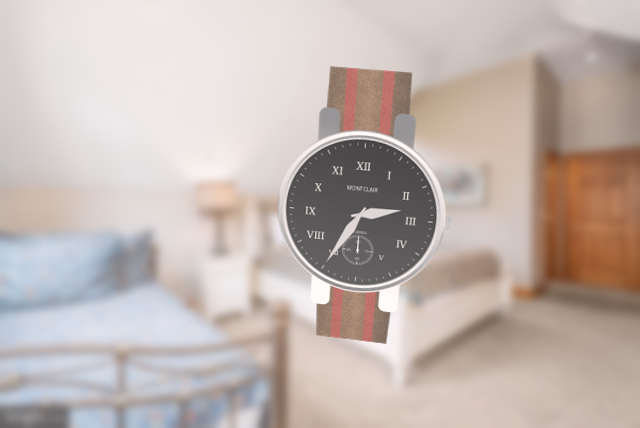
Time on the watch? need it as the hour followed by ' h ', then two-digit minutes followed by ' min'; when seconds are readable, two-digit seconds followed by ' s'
2 h 35 min
